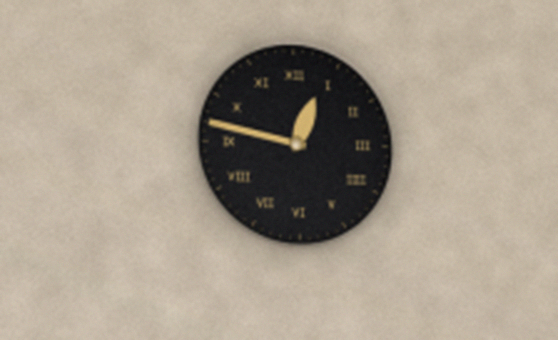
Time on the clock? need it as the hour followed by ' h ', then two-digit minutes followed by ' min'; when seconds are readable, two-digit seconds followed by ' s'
12 h 47 min
